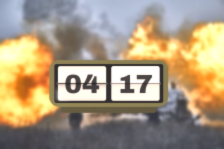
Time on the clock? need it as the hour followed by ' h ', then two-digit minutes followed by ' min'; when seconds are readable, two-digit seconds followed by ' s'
4 h 17 min
